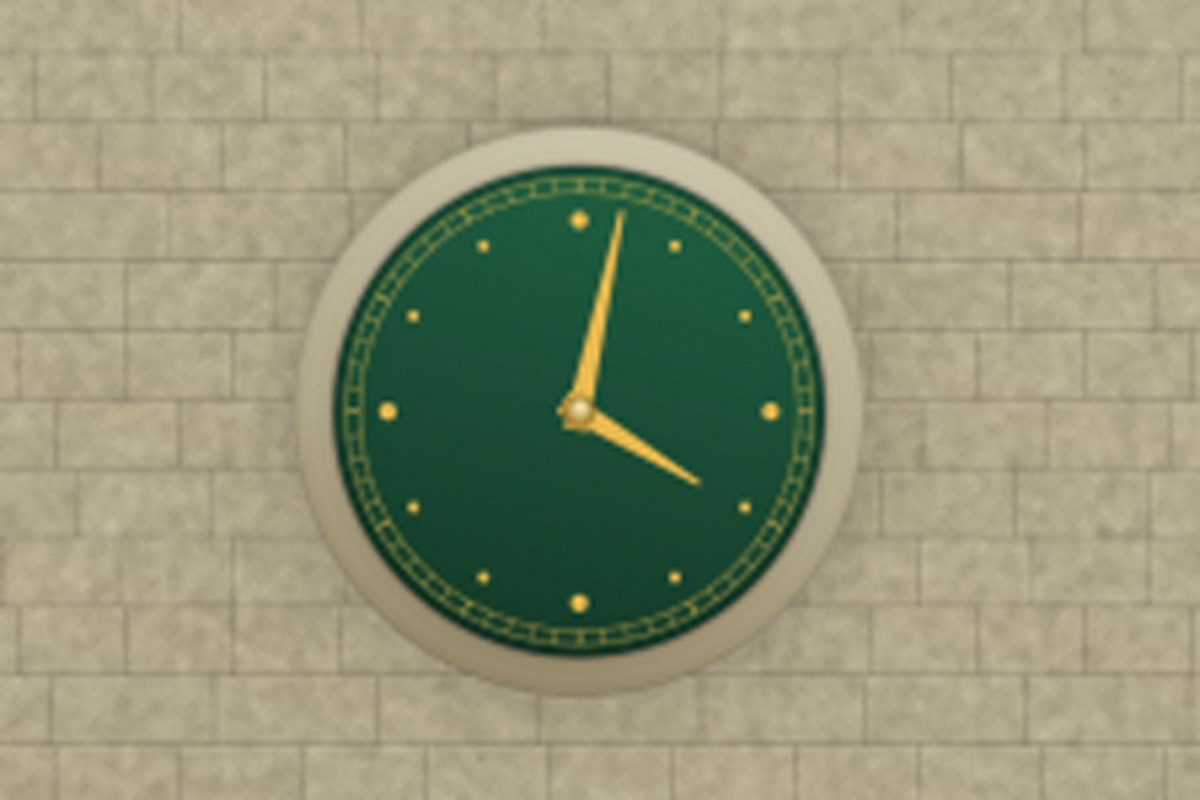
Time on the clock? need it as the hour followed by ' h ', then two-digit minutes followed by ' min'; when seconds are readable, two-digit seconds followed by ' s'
4 h 02 min
